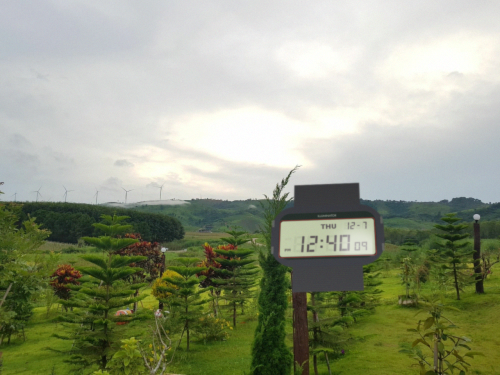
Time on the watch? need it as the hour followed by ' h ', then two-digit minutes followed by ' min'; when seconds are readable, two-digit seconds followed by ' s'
12 h 40 min
